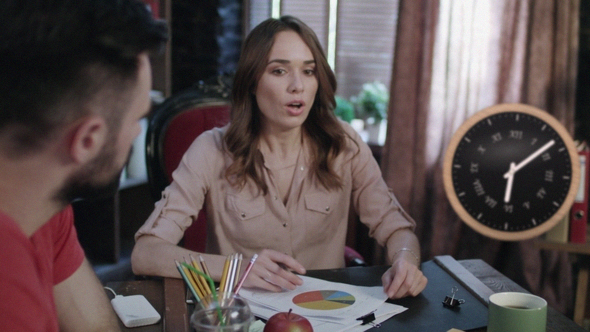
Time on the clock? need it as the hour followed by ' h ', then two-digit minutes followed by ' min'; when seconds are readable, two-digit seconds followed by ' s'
6 h 08 min
